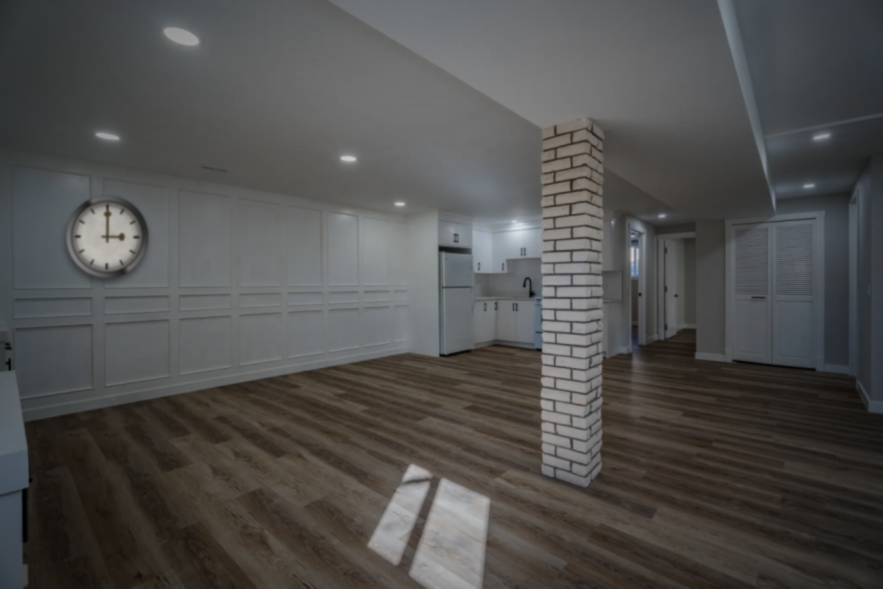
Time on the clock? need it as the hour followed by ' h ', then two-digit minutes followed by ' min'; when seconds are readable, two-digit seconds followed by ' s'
3 h 00 min
